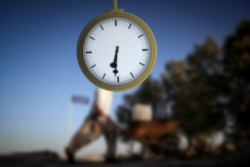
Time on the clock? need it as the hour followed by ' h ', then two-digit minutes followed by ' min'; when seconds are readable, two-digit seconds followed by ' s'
6 h 31 min
